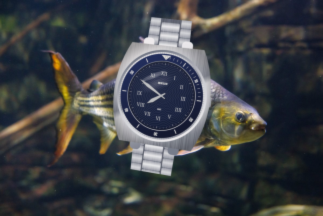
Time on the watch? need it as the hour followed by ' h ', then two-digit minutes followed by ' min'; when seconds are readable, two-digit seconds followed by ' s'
7 h 50 min
